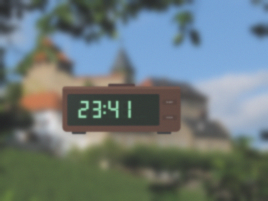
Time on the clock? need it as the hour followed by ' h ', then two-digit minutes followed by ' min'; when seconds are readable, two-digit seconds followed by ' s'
23 h 41 min
